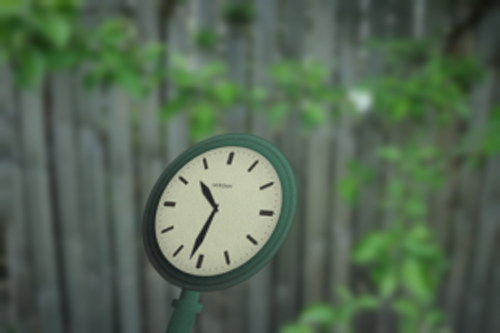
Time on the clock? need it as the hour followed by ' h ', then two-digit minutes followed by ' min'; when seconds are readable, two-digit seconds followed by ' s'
10 h 32 min
